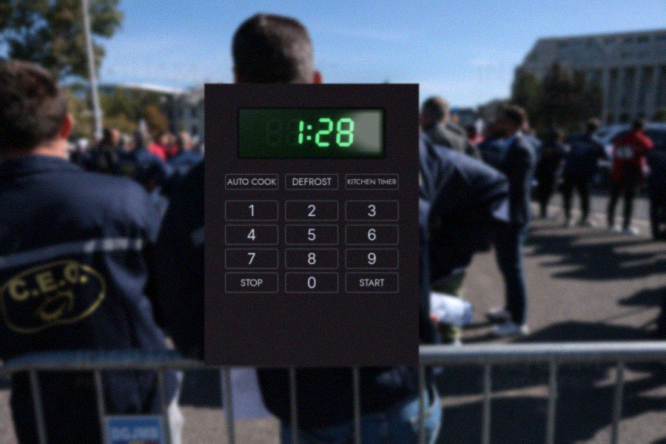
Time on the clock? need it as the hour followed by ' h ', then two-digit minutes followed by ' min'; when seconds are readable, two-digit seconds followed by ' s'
1 h 28 min
